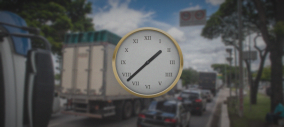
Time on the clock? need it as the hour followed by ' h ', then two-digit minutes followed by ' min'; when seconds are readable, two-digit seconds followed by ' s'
1 h 38 min
